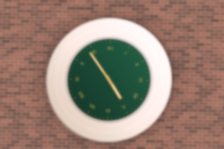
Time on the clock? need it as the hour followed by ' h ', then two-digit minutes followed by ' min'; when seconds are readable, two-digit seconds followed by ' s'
4 h 54 min
